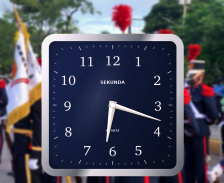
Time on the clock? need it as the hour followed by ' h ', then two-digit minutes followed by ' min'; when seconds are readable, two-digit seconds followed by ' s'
6 h 18 min
